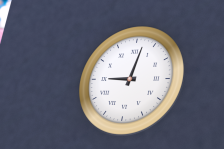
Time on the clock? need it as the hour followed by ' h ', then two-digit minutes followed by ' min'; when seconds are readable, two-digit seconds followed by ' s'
9 h 02 min
